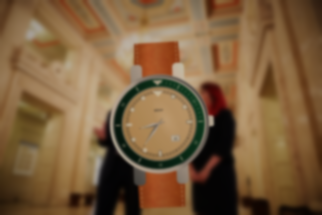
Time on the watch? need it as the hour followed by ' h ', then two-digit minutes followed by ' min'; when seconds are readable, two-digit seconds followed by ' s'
8 h 36 min
